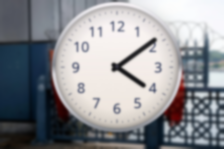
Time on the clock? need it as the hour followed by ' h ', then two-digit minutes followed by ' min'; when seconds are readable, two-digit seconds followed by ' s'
4 h 09 min
